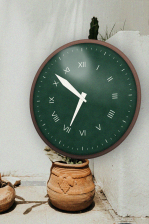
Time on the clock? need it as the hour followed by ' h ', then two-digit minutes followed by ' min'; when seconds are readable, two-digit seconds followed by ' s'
6 h 52 min
